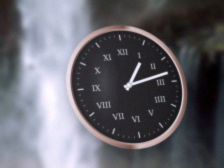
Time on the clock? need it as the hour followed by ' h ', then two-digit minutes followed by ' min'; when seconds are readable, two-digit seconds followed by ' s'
1 h 13 min
